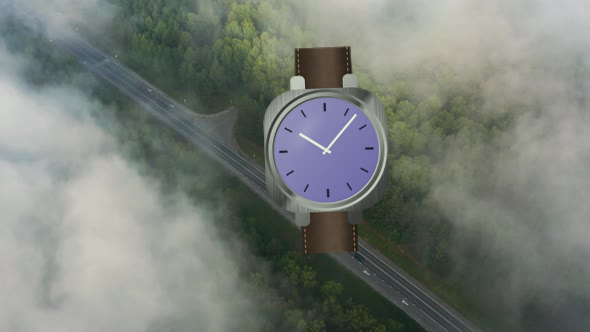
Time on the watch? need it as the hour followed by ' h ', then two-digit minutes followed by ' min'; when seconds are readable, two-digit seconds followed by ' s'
10 h 07 min
